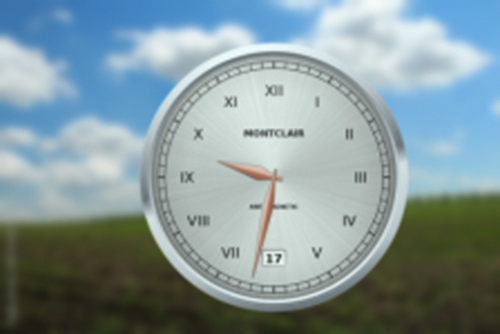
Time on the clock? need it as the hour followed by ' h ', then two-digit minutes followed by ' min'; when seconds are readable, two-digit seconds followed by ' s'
9 h 32 min
